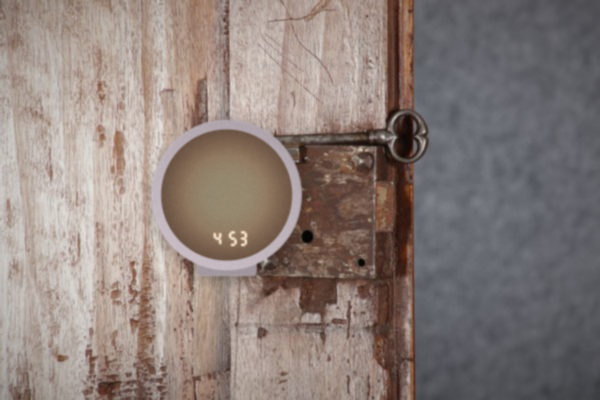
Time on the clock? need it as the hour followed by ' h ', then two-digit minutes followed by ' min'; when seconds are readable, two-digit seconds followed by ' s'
4 h 53 min
